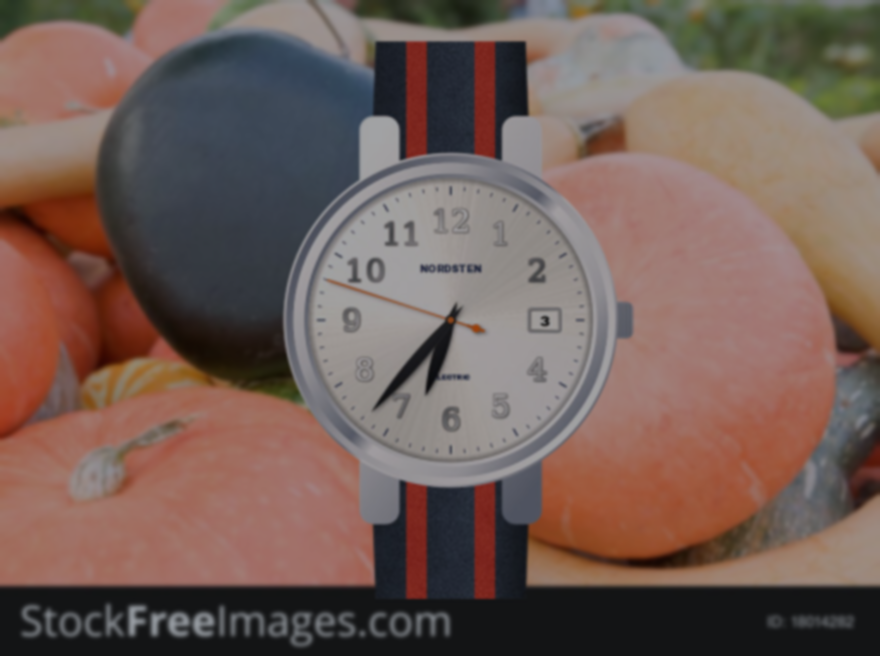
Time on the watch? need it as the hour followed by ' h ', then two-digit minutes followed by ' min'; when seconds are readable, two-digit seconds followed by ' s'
6 h 36 min 48 s
